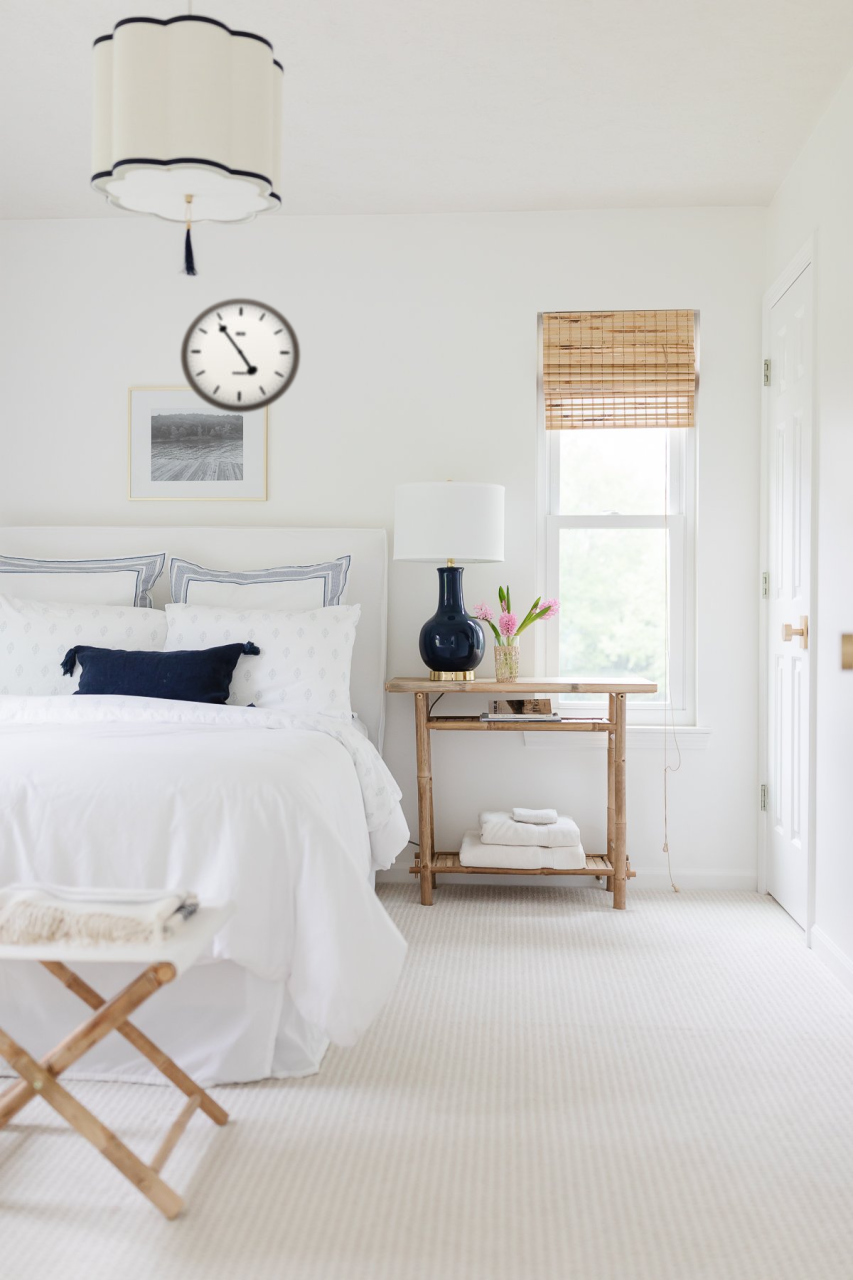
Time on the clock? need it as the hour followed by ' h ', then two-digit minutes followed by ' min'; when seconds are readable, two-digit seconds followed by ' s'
4 h 54 min
